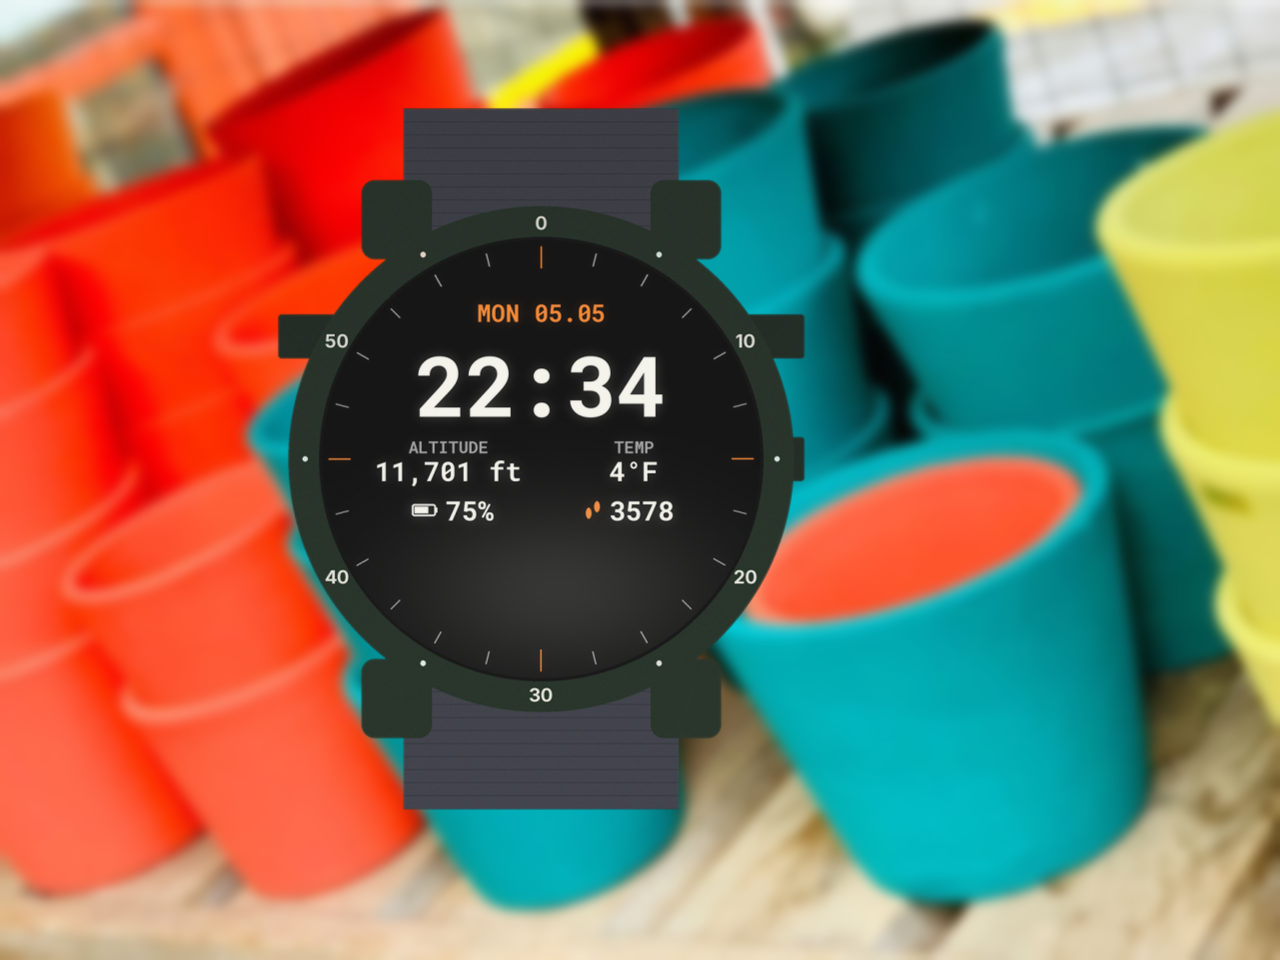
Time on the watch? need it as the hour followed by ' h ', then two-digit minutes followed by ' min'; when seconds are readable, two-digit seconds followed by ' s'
22 h 34 min
